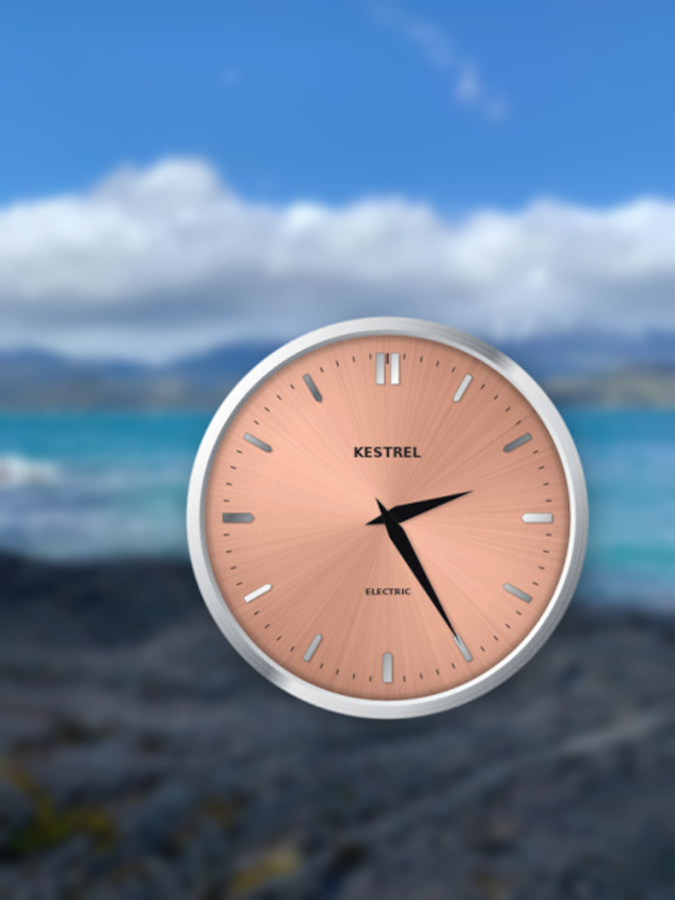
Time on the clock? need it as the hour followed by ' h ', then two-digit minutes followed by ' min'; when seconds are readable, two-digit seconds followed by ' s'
2 h 25 min
